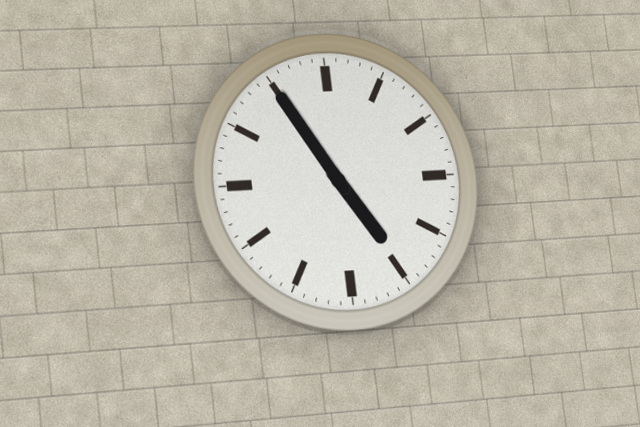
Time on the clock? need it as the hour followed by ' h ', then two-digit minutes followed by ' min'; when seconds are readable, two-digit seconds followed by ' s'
4 h 55 min
